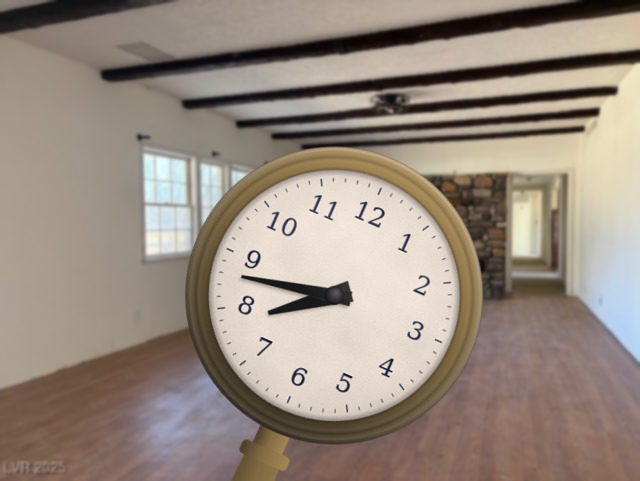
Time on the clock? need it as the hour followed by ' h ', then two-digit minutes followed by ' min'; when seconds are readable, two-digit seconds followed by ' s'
7 h 43 min
